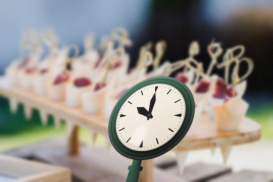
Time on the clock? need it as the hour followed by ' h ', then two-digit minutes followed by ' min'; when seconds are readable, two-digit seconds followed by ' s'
10 h 00 min
